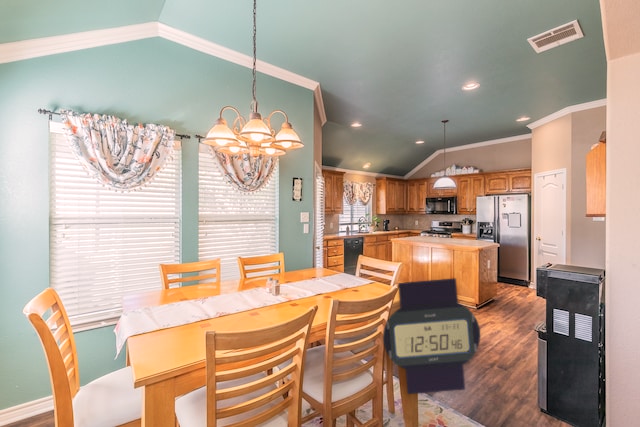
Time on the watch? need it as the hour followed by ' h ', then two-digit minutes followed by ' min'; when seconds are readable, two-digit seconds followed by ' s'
12 h 50 min
